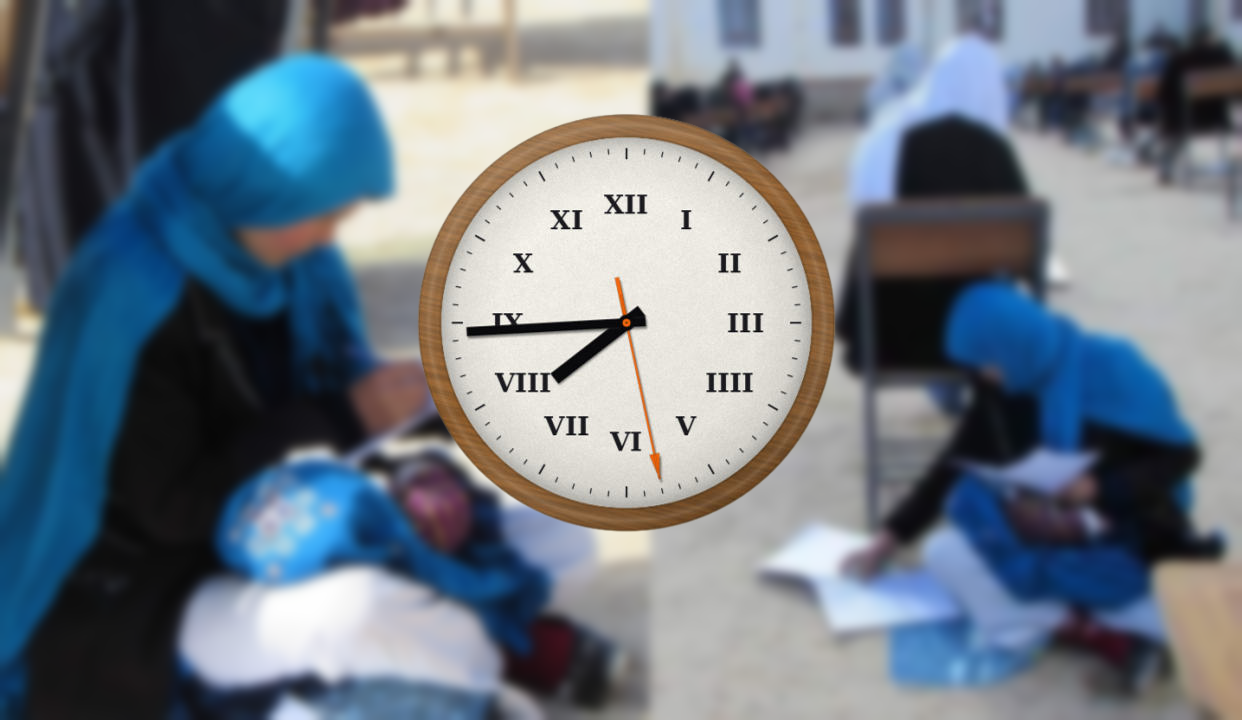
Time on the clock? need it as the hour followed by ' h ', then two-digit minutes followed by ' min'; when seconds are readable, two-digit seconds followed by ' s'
7 h 44 min 28 s
